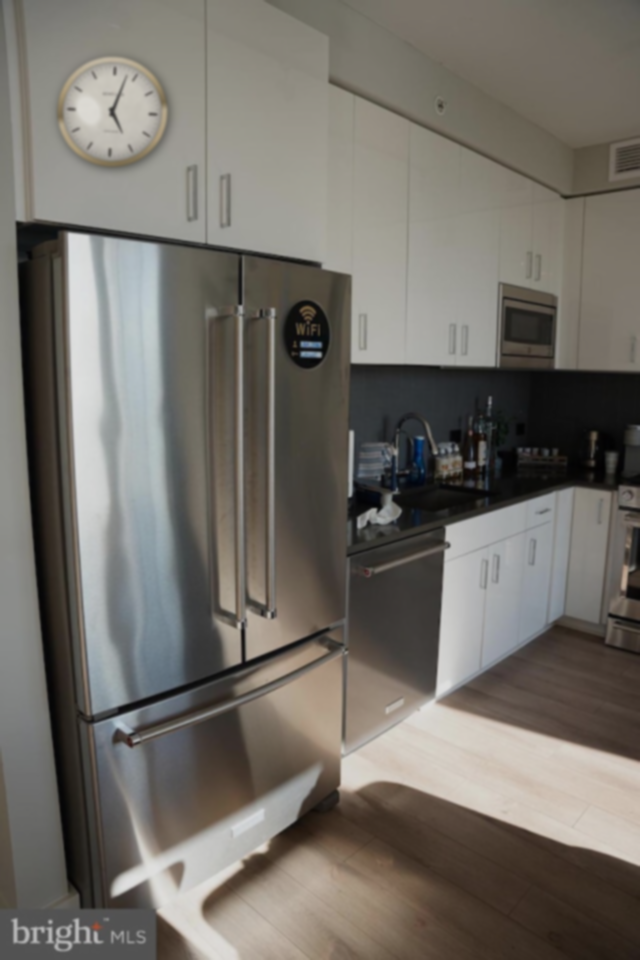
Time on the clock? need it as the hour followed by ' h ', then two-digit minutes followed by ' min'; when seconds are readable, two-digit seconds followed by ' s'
5 h 03 min
